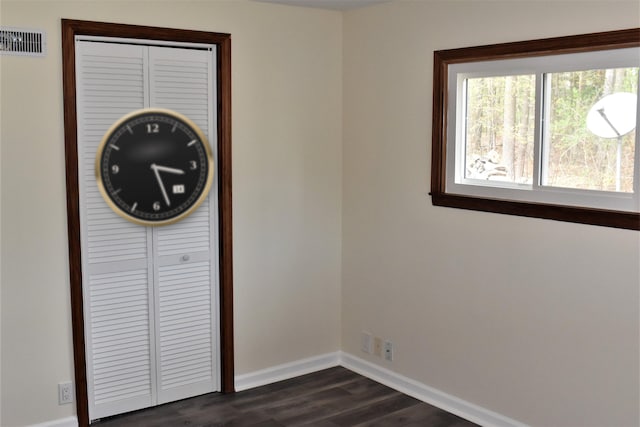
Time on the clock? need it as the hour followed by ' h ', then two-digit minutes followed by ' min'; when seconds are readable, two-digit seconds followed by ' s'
3 h 27 min
